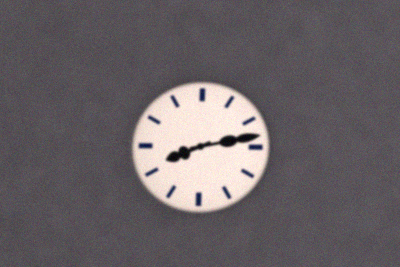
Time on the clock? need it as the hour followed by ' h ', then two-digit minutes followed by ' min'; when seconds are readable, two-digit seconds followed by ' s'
8 h 13 min
